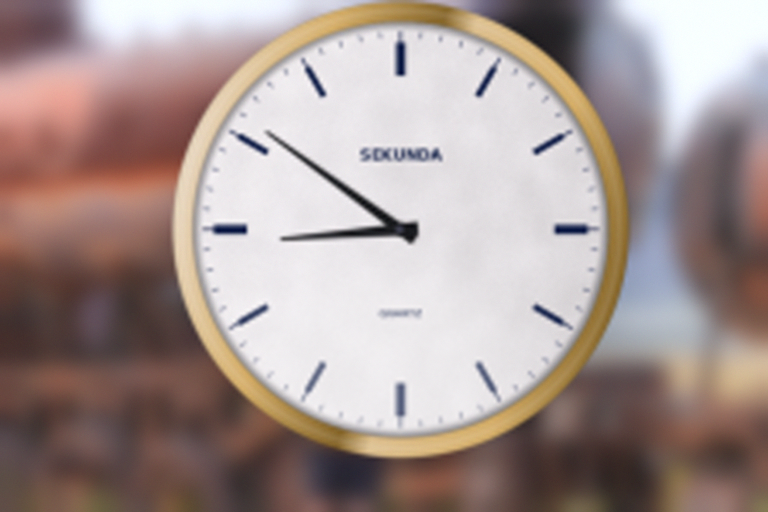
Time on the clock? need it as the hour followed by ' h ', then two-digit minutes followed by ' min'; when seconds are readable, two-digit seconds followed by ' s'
8 h 51 min
